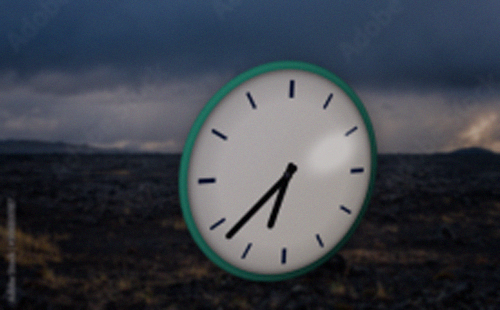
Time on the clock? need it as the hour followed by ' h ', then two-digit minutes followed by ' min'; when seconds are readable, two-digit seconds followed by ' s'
6 h 38 min
